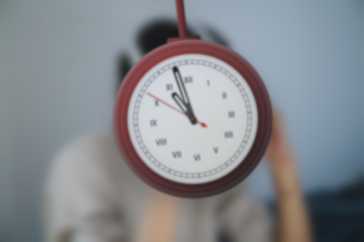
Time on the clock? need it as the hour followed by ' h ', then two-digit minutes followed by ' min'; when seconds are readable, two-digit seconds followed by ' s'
10 h 57 min 51 s
